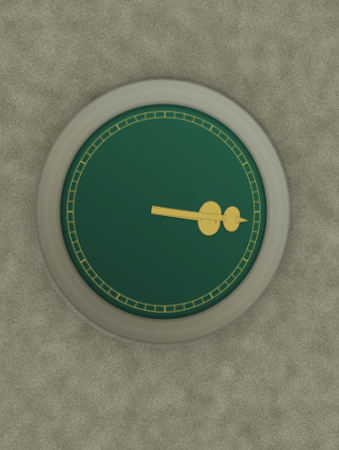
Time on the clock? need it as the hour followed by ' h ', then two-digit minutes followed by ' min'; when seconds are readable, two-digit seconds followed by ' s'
3 h 16 min
